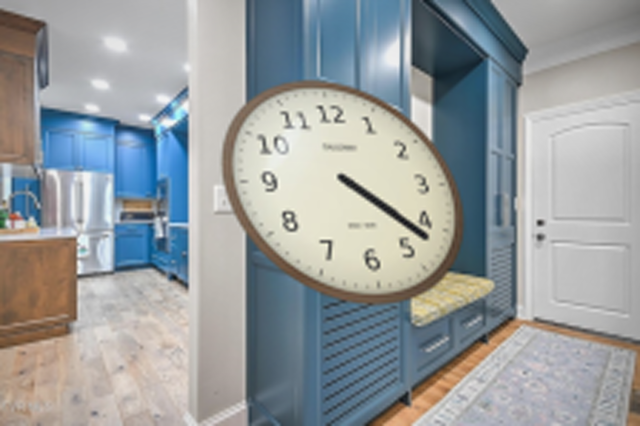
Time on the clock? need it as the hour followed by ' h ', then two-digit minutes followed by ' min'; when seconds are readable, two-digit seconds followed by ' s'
4 h 22 min
